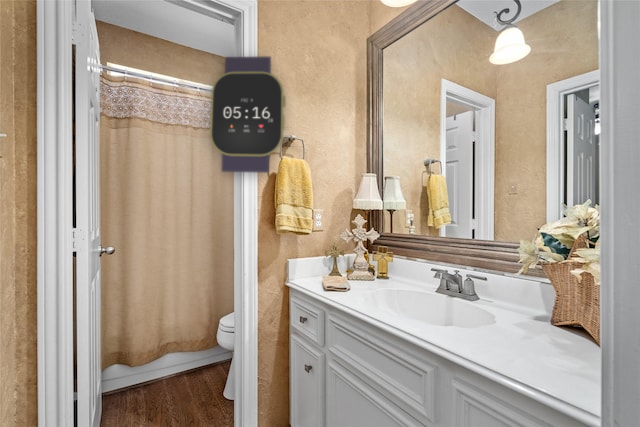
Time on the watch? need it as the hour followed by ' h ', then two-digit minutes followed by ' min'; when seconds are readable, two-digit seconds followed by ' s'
5 h 16 min
